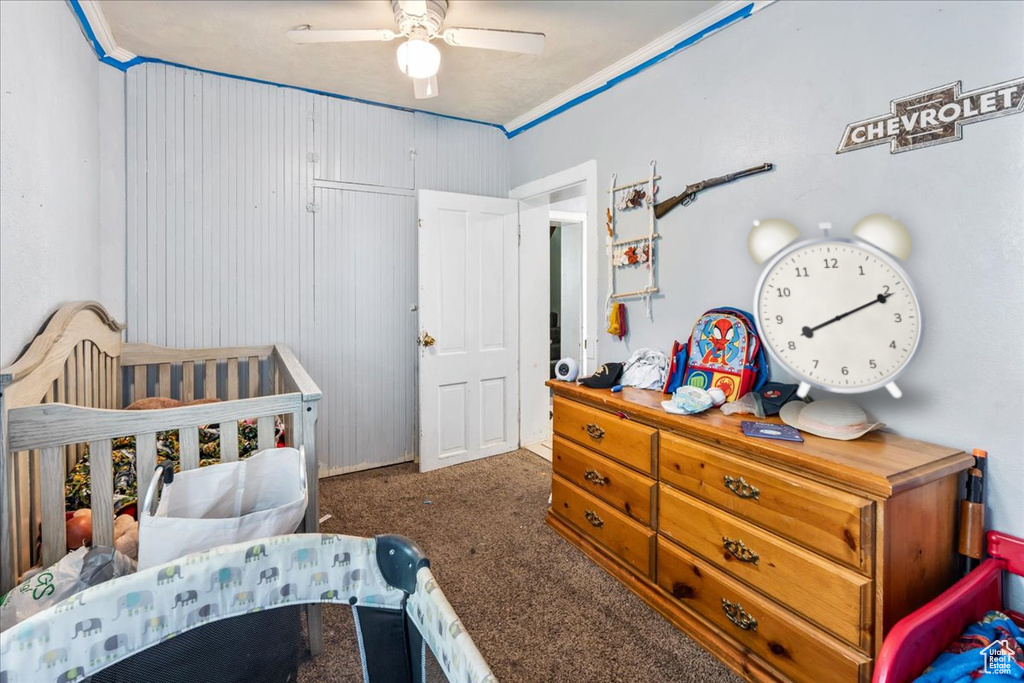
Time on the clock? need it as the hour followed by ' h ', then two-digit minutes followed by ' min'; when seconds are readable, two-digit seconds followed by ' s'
8 h 11 min
